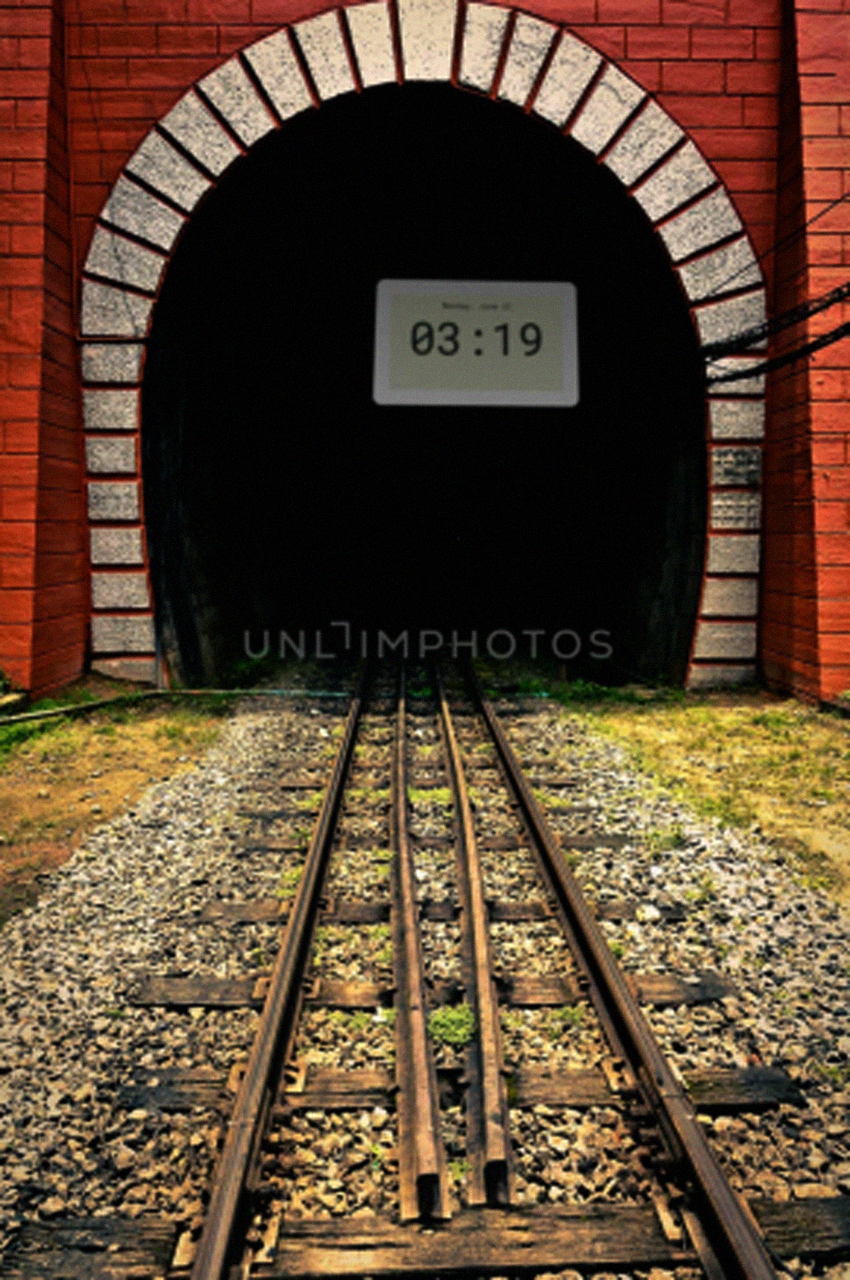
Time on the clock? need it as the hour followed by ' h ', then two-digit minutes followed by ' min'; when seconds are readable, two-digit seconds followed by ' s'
3 h 19 min
